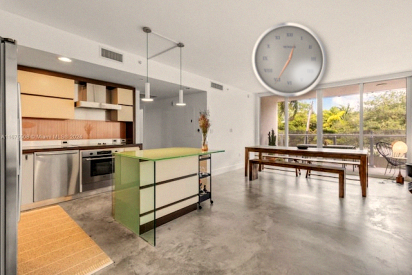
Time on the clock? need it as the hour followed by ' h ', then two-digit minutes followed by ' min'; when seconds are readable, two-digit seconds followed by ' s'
12 h 35 min
